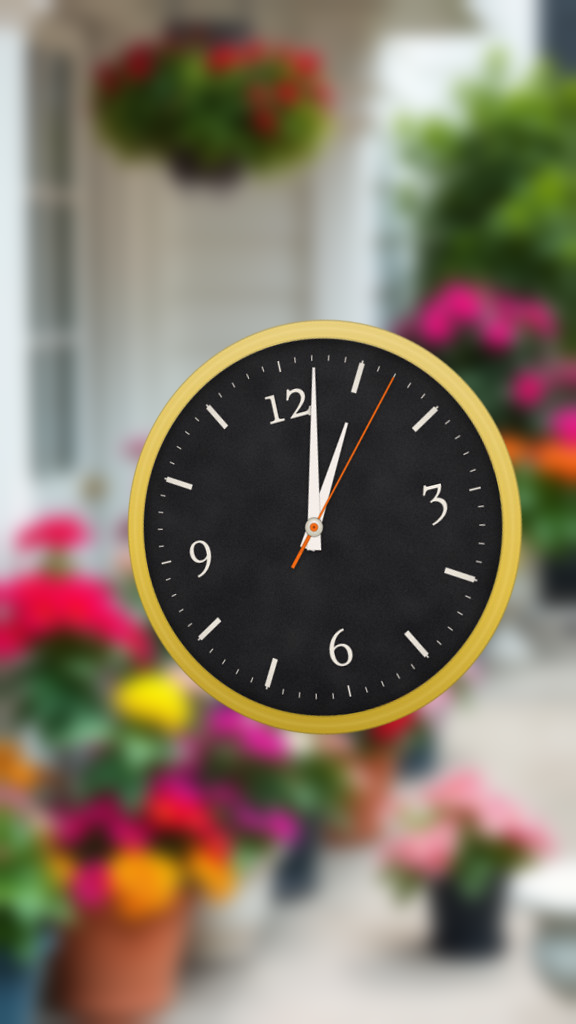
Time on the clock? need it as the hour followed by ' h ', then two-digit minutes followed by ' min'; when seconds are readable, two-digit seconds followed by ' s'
1 h 02 min 07 s
